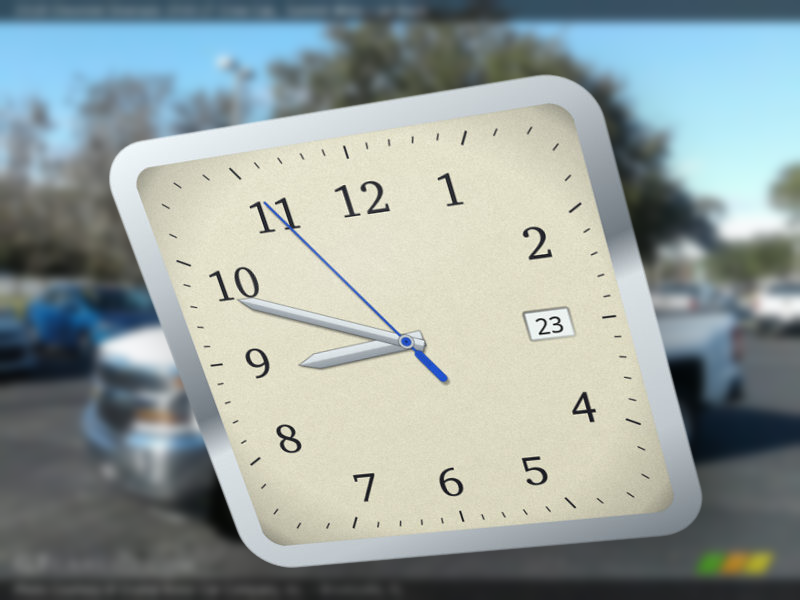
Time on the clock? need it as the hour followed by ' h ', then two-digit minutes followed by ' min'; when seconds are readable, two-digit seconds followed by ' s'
8 h 48 min 55 s
